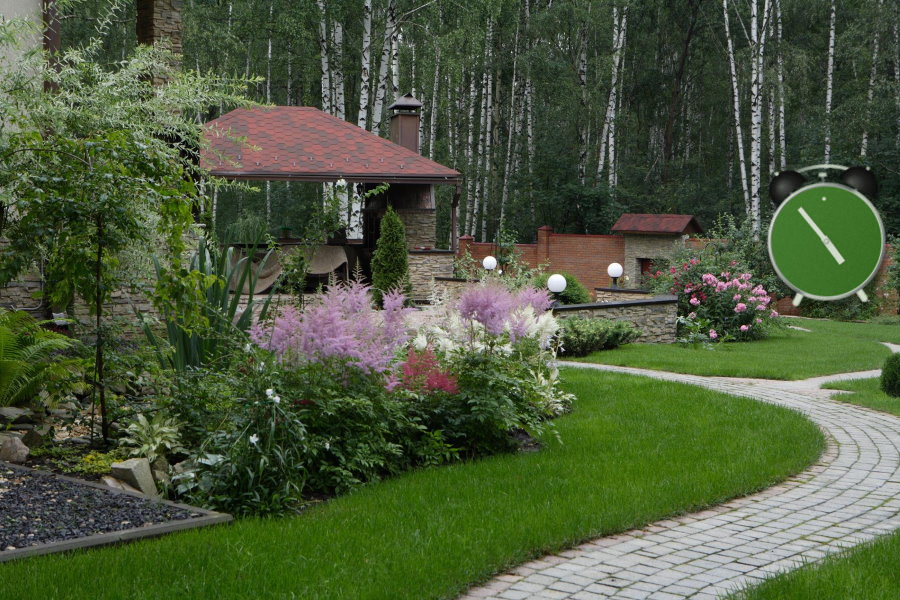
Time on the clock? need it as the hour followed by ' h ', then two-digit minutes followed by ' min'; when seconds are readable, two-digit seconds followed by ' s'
4 h 54 min
